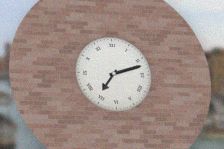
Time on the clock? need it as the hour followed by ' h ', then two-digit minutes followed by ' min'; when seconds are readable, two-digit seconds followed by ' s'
7 h 12 min
